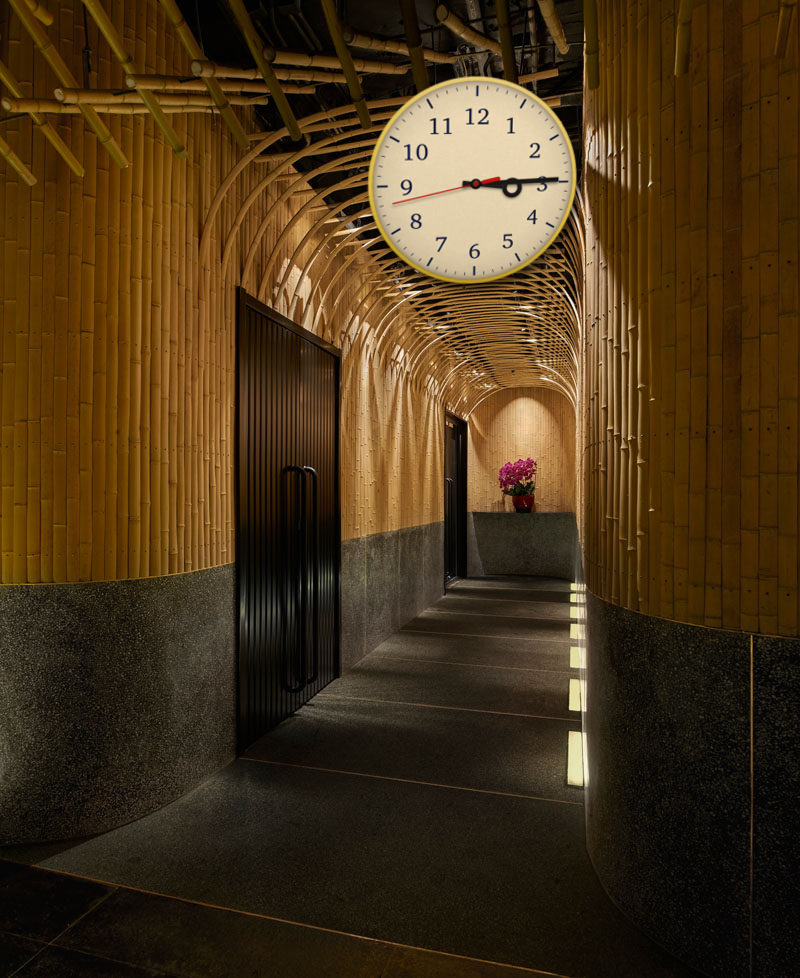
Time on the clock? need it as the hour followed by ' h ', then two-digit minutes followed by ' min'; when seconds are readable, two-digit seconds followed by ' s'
3 h 14 min 43 s
